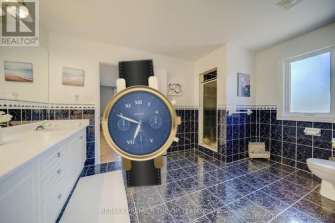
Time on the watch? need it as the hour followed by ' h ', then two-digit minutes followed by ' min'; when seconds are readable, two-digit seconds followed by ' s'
6 h 49 min
